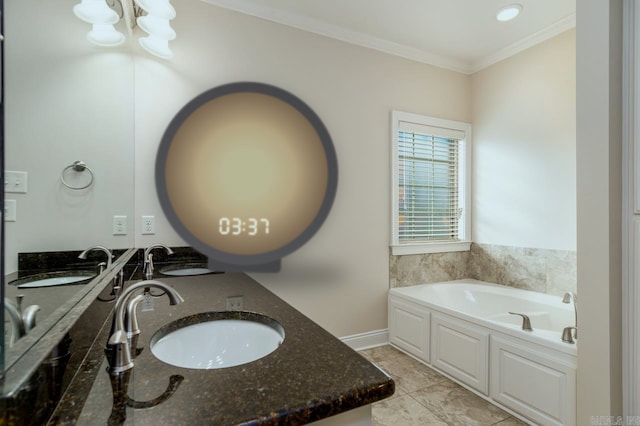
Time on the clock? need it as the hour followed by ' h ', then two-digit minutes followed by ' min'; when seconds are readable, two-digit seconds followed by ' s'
3 h 37 min
